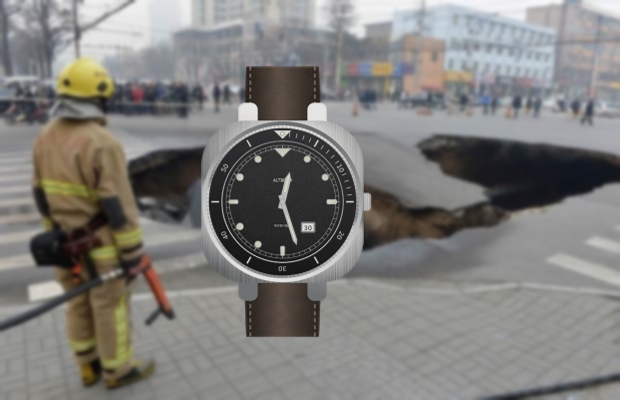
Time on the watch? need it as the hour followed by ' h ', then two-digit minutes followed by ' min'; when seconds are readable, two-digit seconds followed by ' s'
12 h 27 min
